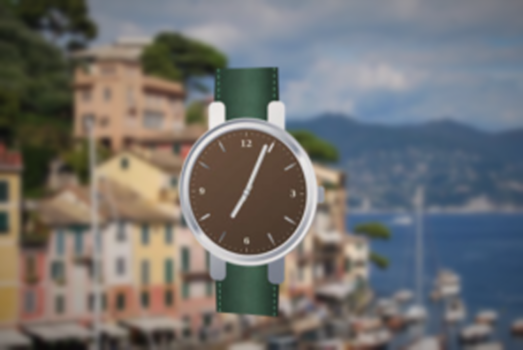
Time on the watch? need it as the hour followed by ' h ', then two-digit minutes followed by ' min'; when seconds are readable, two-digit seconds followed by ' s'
7 h 04 min
